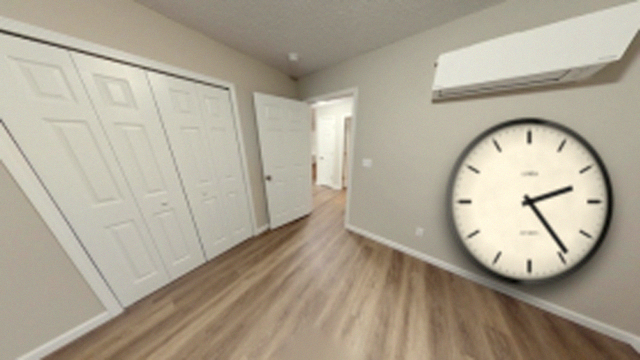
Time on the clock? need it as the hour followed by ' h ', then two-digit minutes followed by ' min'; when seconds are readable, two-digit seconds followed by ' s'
2 h 24 min
